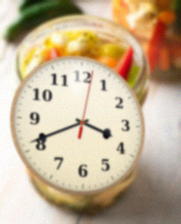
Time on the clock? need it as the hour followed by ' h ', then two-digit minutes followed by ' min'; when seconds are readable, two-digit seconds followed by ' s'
3 h 41 min 02 s
